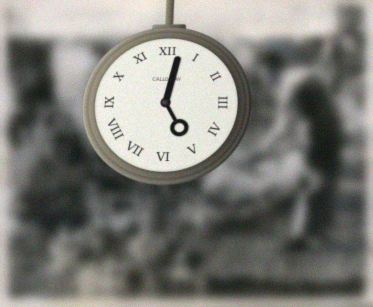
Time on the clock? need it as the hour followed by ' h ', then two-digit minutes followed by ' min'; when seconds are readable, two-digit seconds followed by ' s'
5 h 02 min
